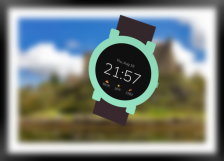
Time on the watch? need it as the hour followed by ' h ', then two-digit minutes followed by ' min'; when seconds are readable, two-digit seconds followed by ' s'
21 h 57 min
